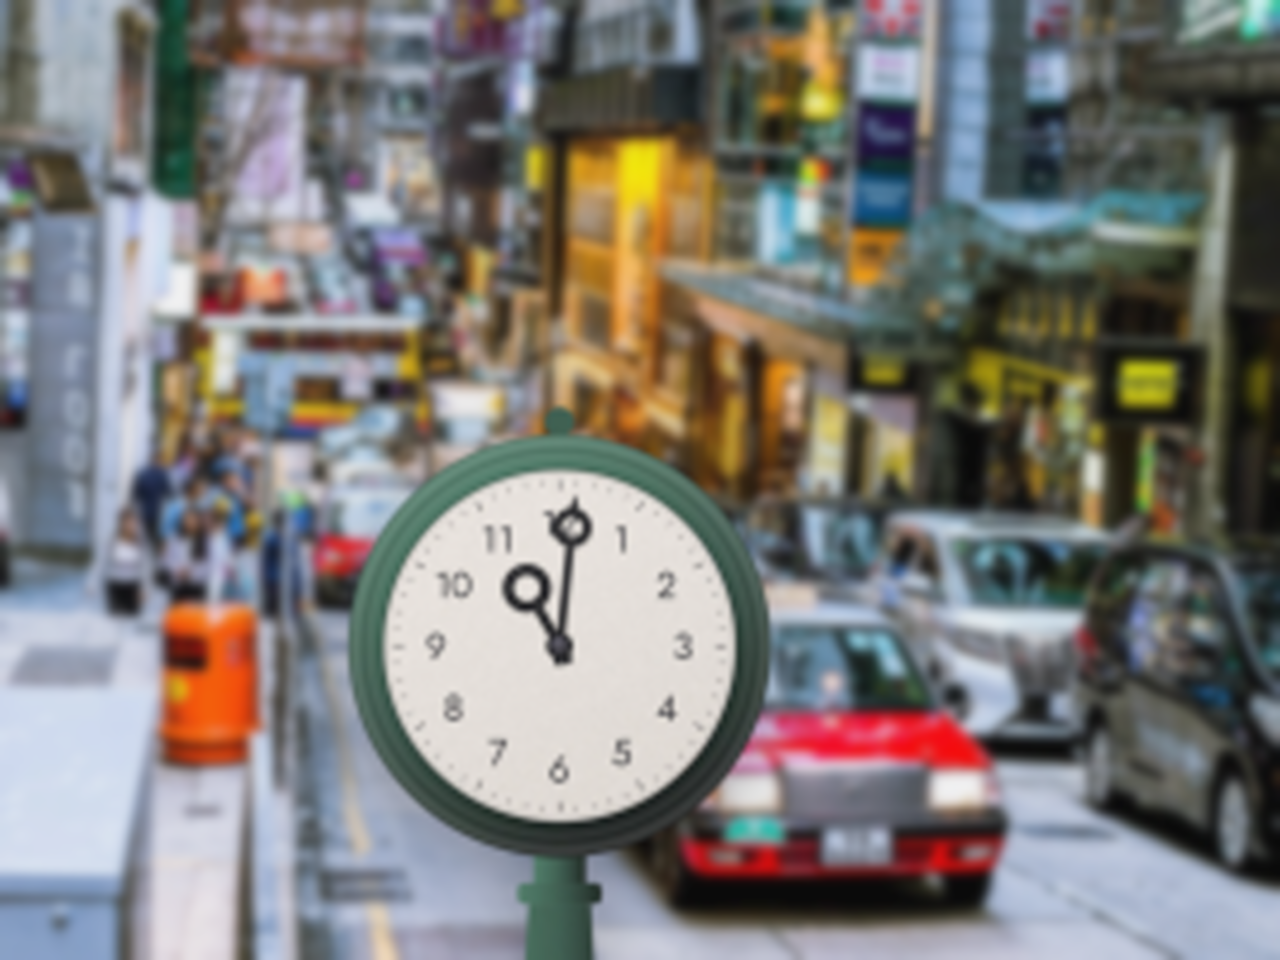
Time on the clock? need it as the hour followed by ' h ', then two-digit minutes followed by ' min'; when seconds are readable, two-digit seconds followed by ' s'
11 h 01 min
